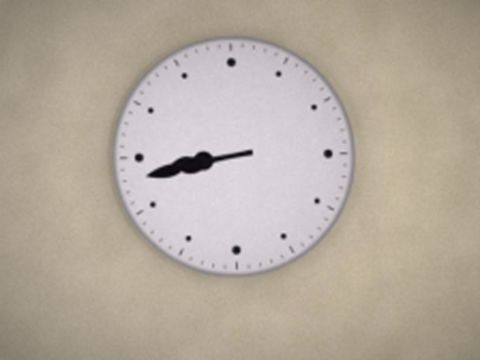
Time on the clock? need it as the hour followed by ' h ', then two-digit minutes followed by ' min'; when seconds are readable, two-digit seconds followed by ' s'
8 h 43 min
